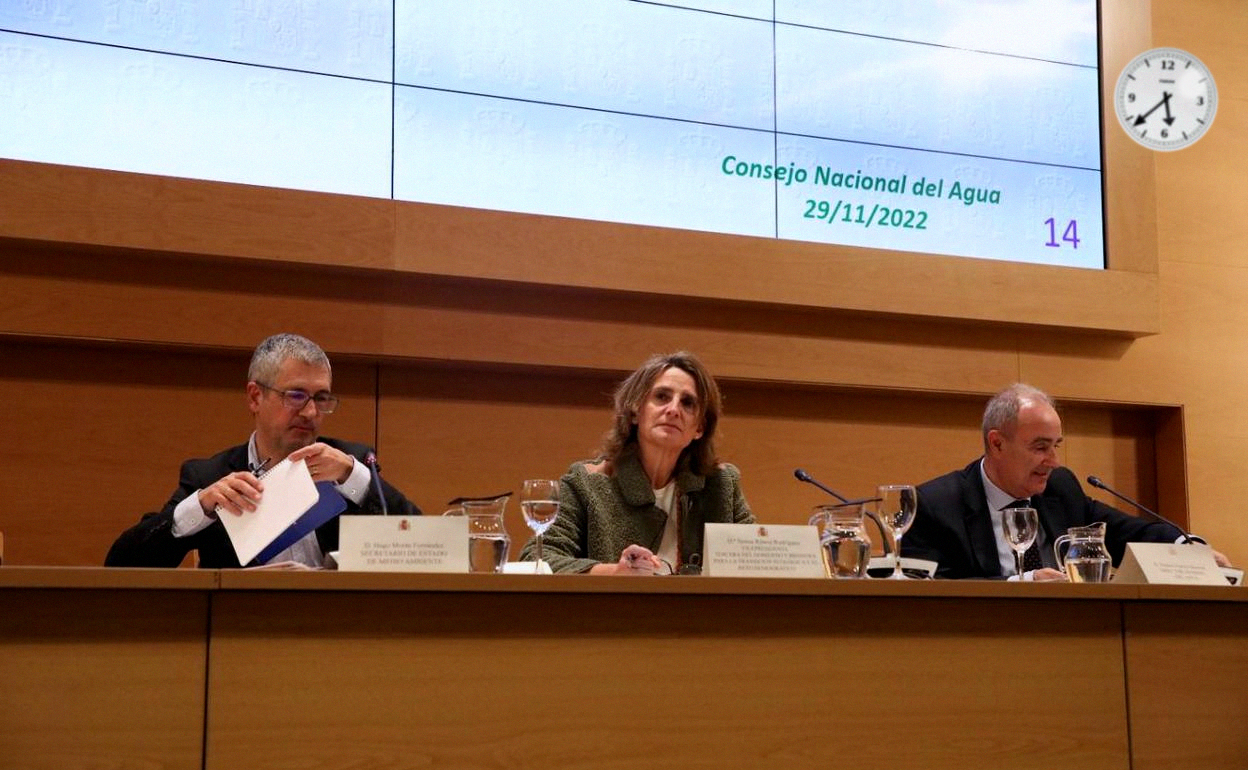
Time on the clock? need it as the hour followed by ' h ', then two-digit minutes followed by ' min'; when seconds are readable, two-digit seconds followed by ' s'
5 h 38 min
